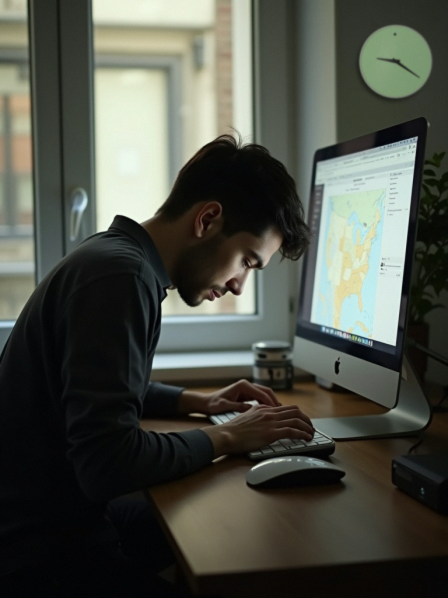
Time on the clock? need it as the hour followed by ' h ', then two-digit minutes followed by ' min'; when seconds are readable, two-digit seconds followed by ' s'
9 h 21 min
